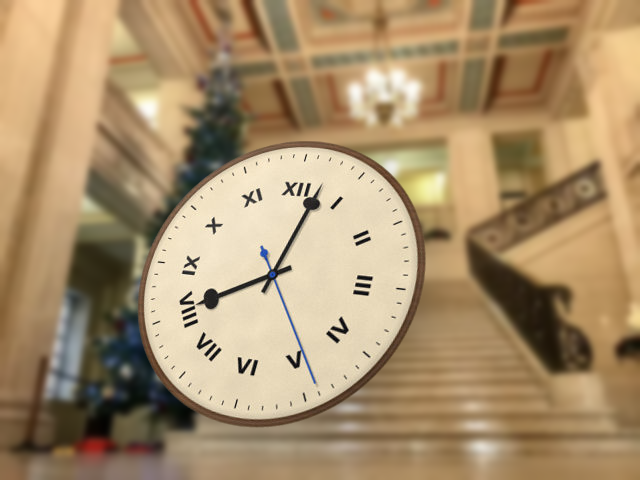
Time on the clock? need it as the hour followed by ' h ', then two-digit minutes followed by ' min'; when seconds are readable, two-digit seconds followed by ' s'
8 h 02 min 24 s
